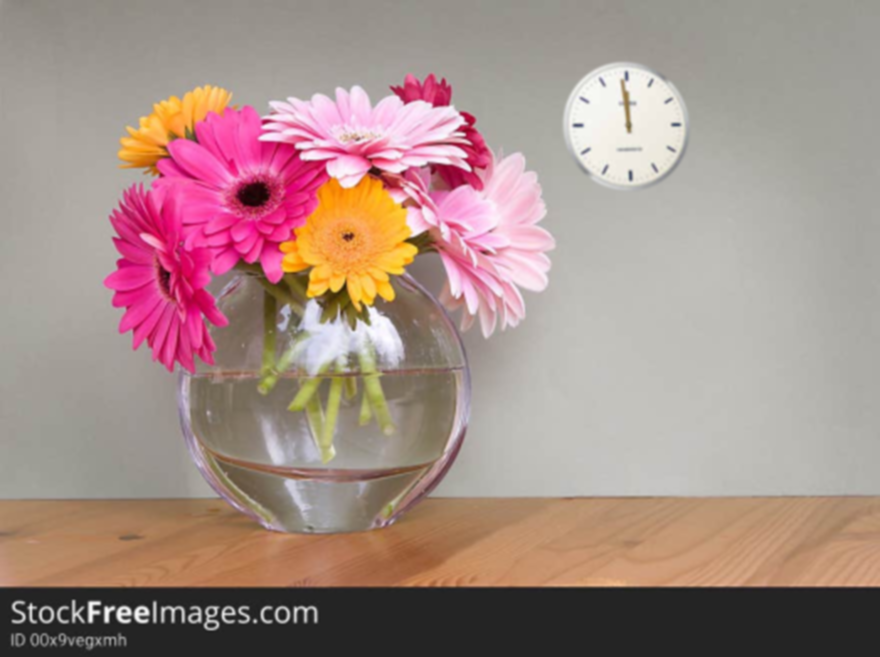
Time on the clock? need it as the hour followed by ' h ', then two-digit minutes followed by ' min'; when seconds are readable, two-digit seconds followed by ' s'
11 h 59 min
